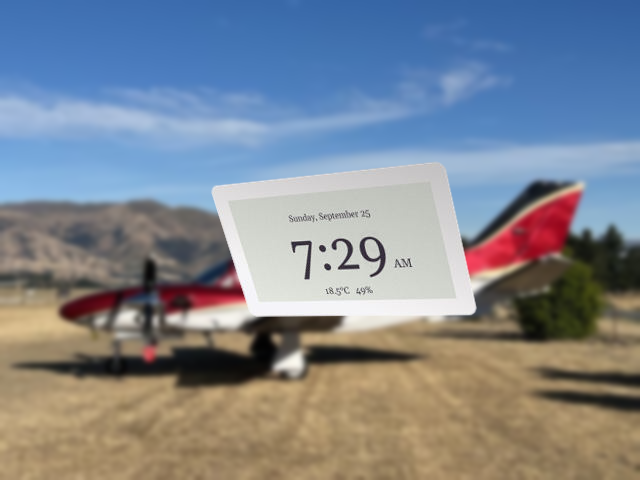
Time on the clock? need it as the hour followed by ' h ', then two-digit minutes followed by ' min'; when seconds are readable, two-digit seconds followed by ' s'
7 h 29 min
